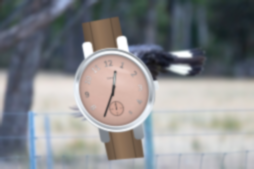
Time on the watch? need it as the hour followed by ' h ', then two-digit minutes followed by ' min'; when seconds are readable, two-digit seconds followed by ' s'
12 h 35 min
